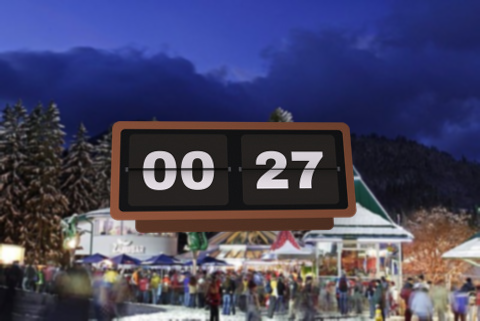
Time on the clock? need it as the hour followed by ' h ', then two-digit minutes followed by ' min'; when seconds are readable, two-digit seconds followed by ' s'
0 h 27 min
